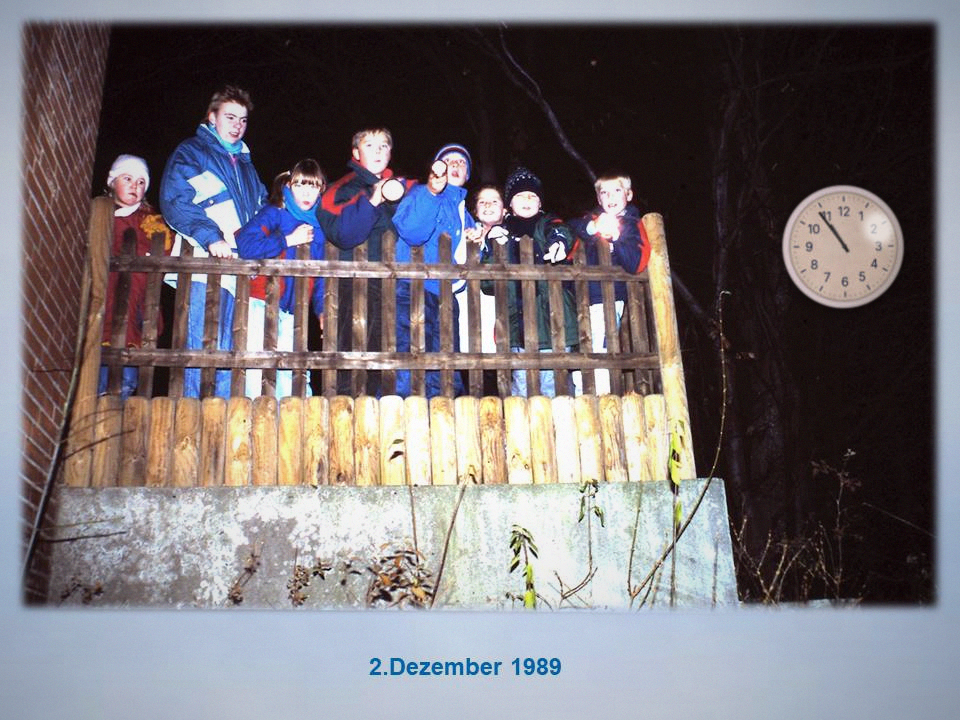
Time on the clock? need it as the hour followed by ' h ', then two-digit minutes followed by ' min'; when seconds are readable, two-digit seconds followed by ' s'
10 h 54 min
